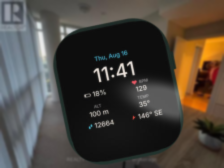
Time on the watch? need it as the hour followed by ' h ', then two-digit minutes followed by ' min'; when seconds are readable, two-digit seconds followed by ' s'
11 h 41 min
